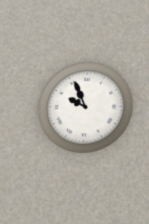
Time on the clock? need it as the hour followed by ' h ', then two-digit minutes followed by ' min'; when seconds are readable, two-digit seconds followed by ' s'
9 h 56 min
